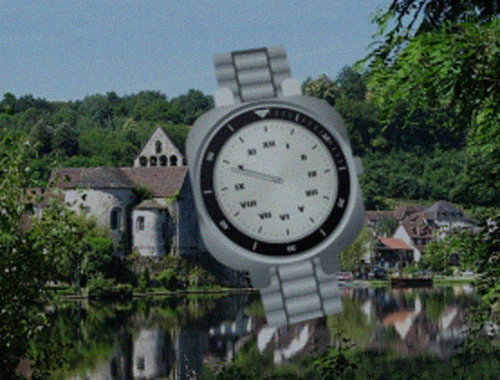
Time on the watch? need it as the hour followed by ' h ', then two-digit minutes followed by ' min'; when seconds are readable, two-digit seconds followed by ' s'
9 h 49 min
